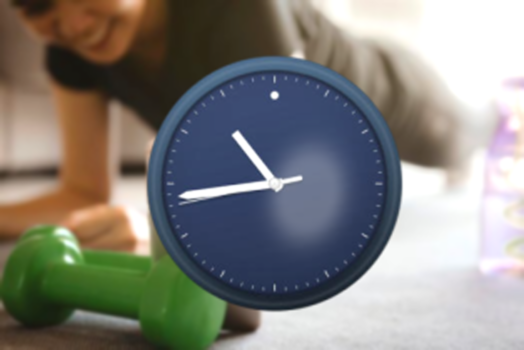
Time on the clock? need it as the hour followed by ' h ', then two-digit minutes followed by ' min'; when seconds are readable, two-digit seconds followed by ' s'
10 h 43 min 43 s
